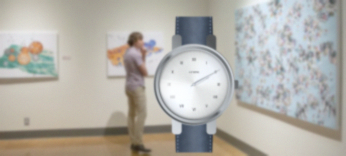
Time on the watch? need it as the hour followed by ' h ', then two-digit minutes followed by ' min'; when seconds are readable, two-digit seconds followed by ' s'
2 h 10 min
